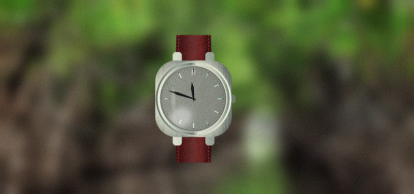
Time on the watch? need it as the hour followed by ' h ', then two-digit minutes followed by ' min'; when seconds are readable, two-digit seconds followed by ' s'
11 h 48 min
